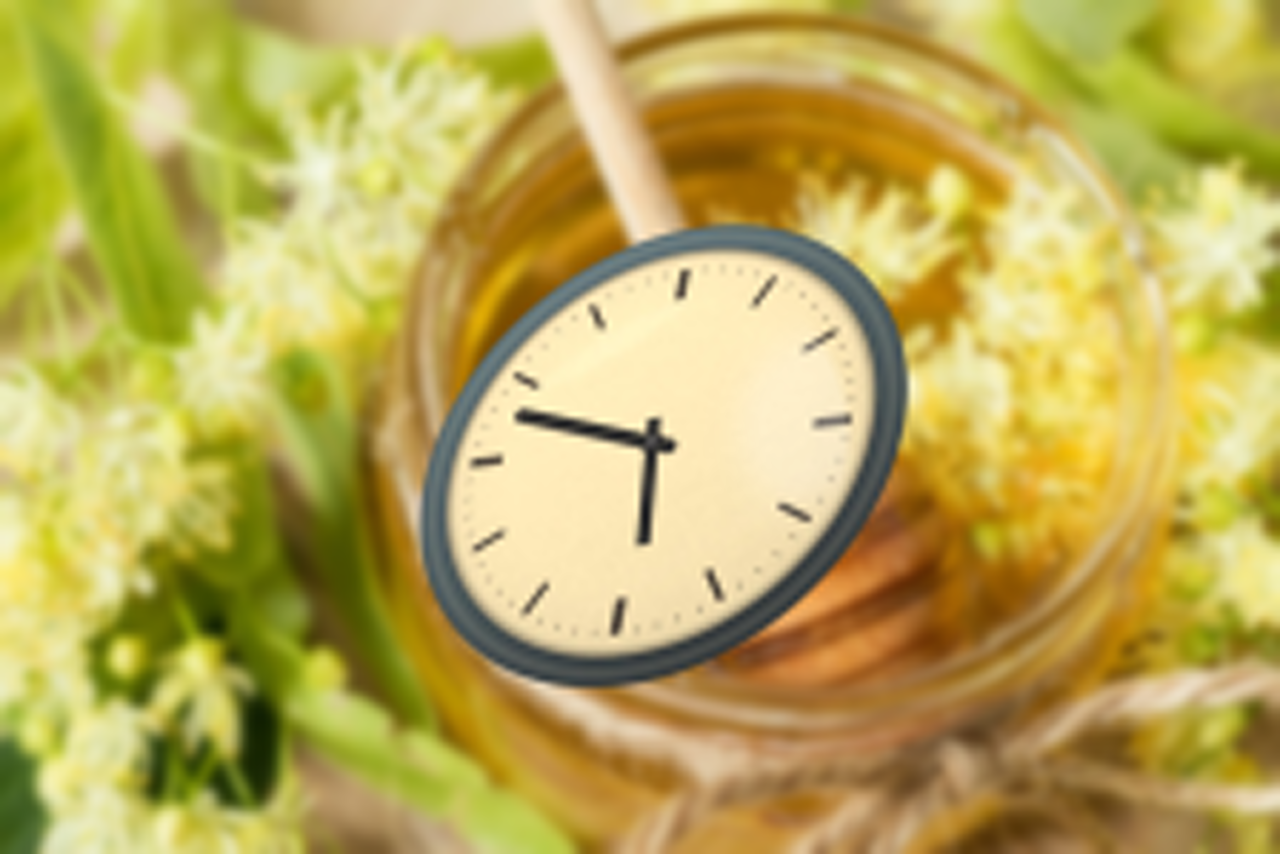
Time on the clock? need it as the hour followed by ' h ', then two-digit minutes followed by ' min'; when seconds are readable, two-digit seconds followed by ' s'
5 h 48 min
